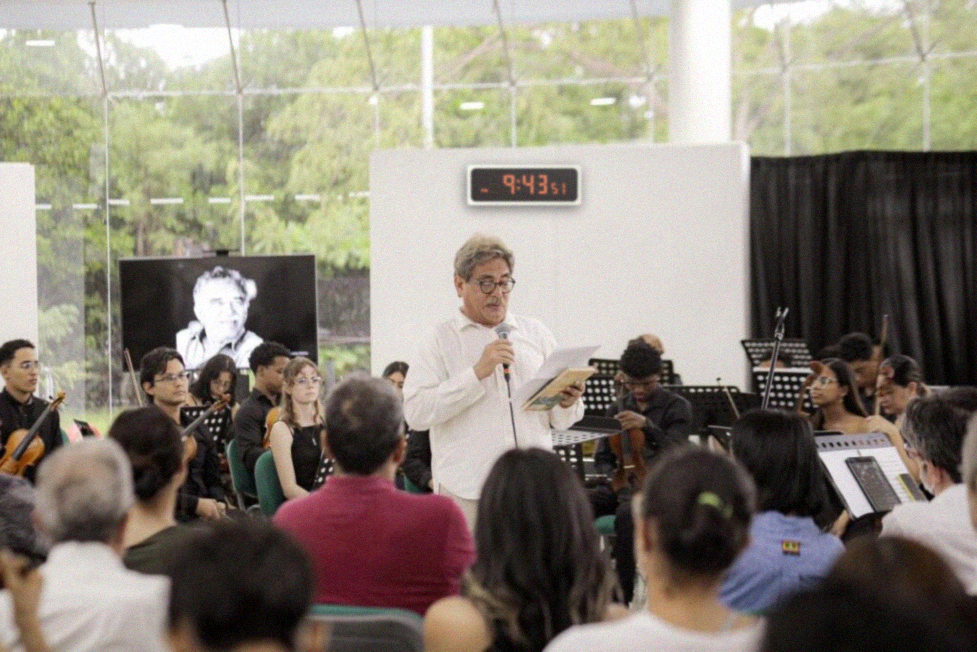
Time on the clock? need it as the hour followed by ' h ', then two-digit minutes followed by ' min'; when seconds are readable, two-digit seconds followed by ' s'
9 h 43 min
